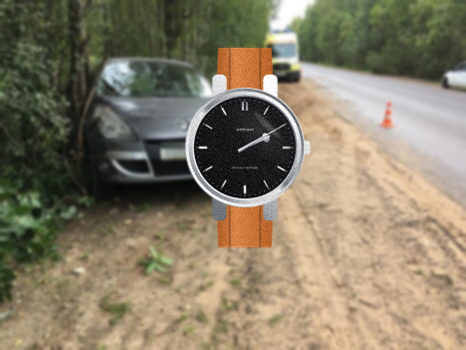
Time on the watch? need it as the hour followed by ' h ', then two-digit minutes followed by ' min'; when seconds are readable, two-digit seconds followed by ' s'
2 h 10 min
